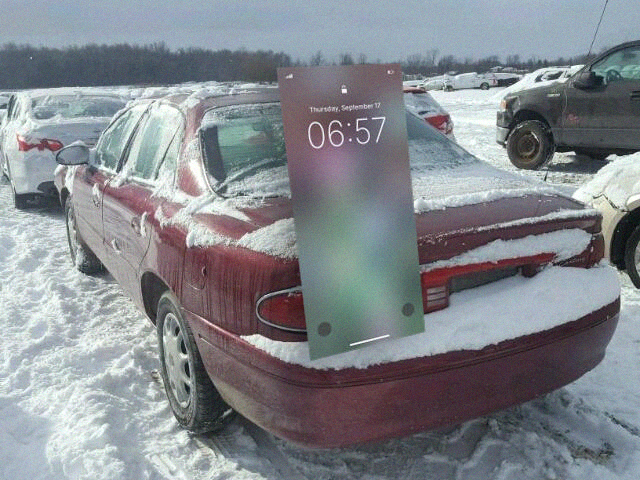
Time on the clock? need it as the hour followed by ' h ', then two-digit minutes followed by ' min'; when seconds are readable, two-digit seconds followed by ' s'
6 h 57 min
